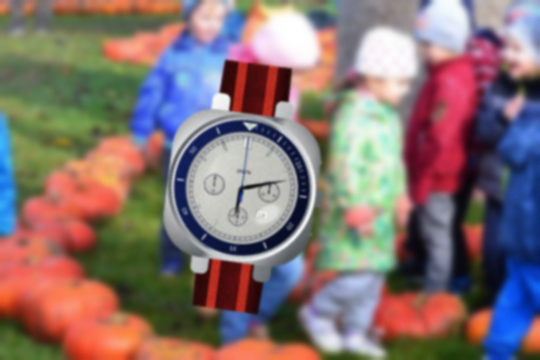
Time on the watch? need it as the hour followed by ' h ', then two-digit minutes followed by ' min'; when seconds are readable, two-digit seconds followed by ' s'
6 h 12 min
